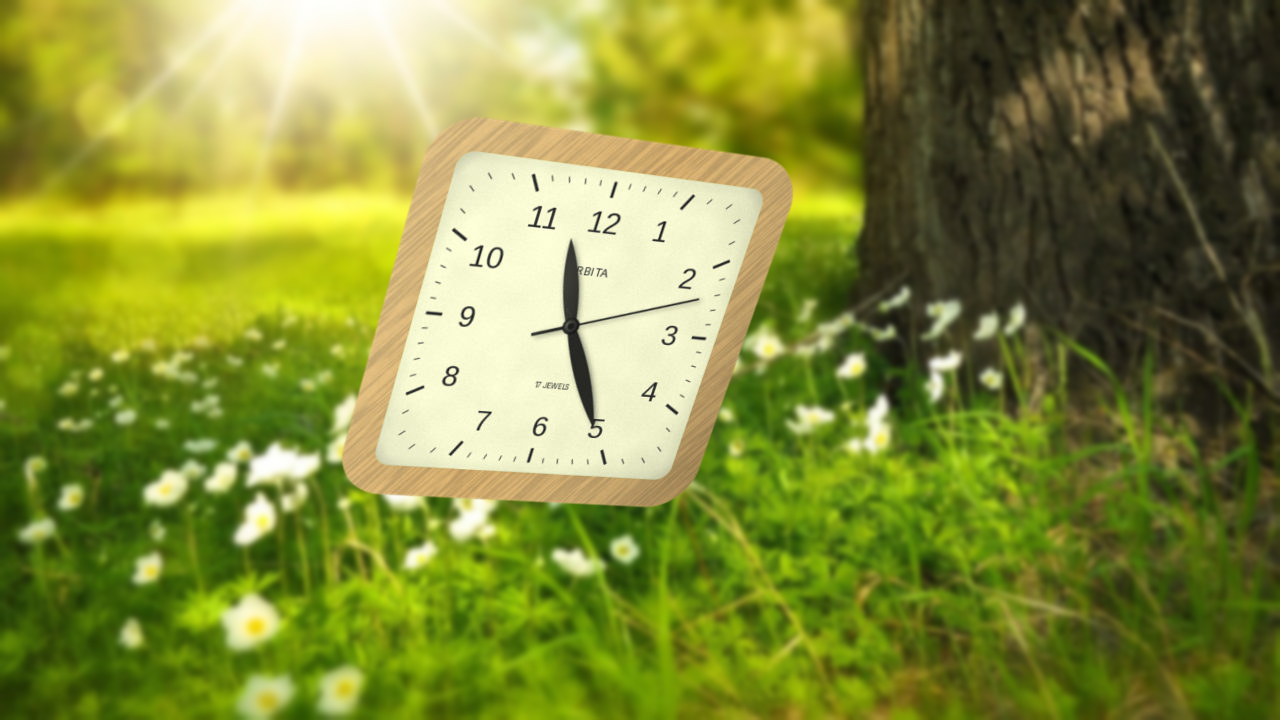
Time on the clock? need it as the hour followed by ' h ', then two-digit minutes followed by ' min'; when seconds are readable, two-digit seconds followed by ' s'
11 h 25 min 12 s
